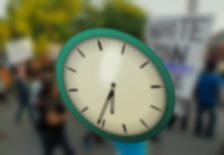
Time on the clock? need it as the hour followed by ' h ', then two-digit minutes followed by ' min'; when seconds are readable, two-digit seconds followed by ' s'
6 h 36 min
